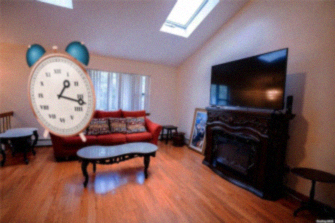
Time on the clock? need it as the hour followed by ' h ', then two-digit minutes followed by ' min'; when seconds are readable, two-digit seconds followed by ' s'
1 h 17 min
